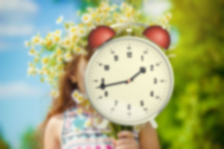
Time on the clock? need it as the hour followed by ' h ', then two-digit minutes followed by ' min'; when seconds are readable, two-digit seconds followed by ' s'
1 h 43 min
